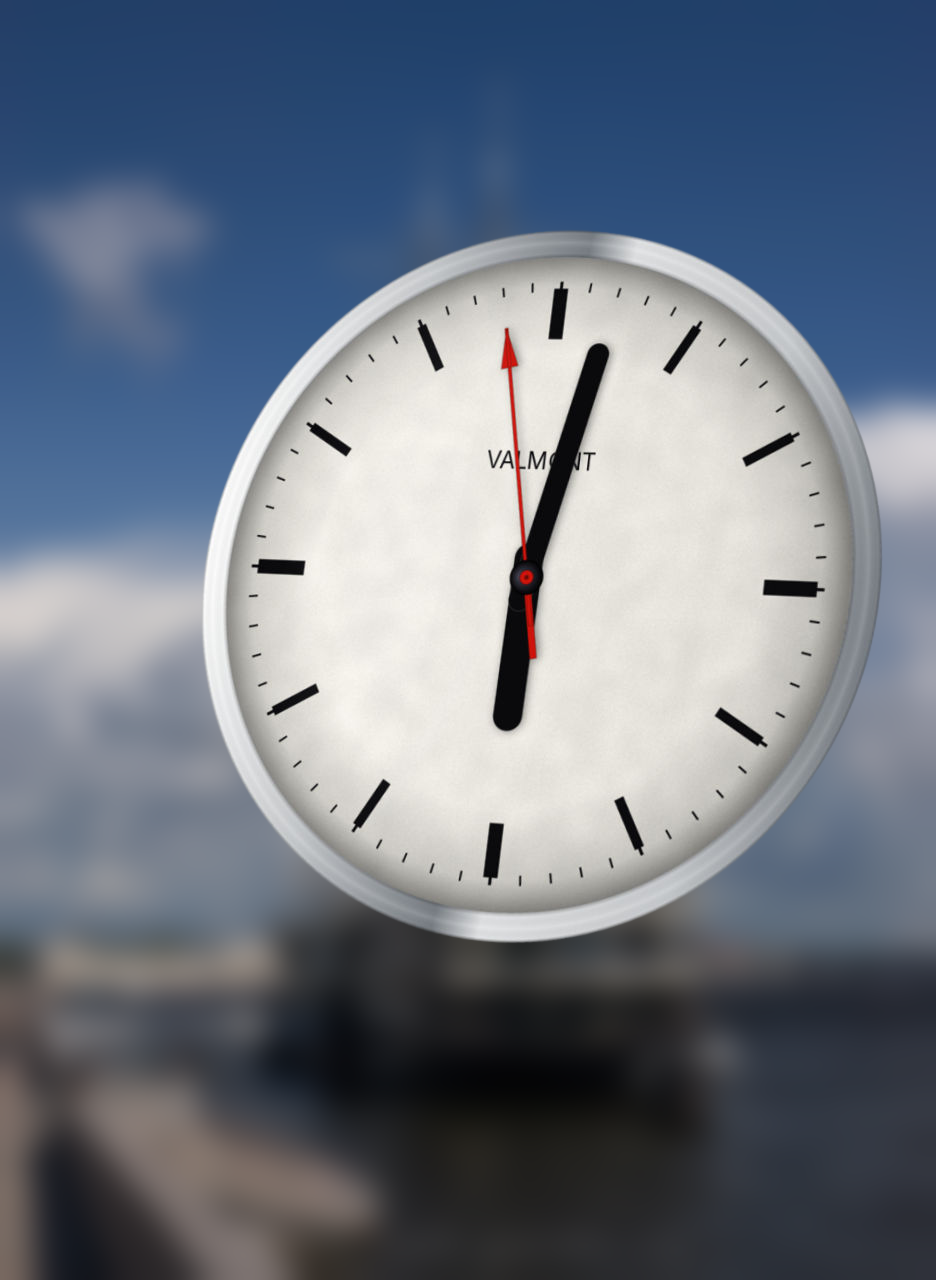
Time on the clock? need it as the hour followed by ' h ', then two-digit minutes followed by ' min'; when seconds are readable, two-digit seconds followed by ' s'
6 h 01 min 58 s
